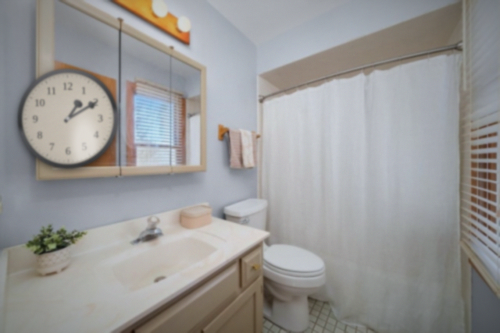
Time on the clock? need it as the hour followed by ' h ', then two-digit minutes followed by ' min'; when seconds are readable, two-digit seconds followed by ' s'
1 h 10 min
